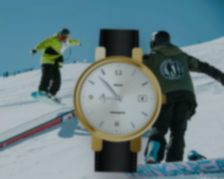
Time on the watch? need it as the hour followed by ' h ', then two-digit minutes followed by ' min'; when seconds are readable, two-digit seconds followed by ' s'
8 h 53 min
